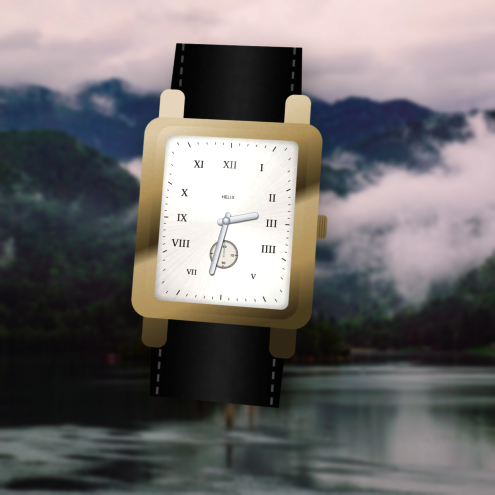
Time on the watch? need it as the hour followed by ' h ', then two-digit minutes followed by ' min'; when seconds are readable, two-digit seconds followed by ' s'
2 h 32 min
